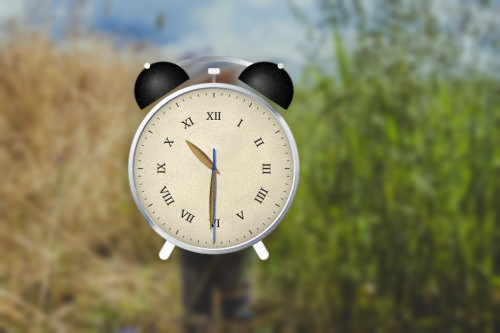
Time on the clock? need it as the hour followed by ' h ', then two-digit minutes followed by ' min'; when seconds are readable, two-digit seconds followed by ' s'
10 h 30 min 30 s
